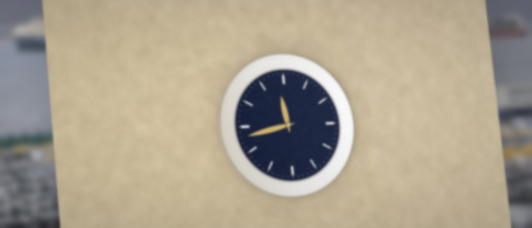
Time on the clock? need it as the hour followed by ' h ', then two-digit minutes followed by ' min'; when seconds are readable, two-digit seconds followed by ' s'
11 h 43 min
